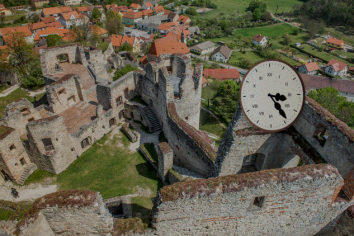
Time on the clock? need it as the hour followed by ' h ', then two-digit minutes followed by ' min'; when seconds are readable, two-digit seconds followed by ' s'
3 h 24 min
